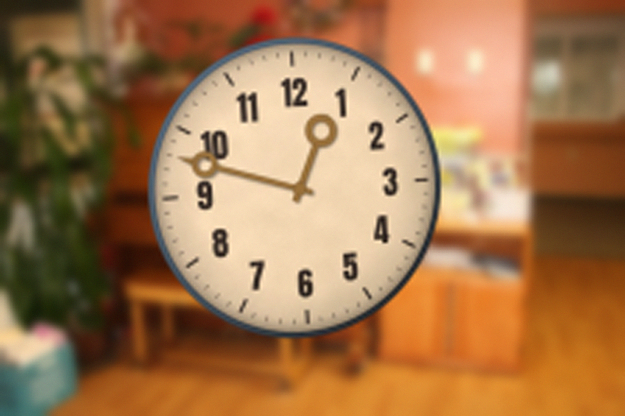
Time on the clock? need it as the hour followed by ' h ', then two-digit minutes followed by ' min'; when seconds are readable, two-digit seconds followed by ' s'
12 h 48 min
